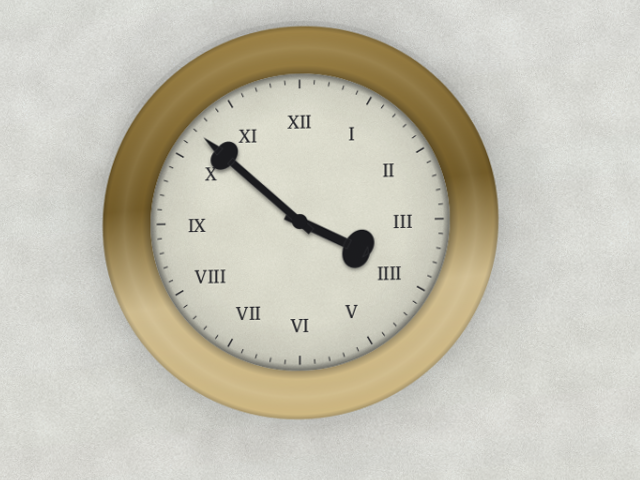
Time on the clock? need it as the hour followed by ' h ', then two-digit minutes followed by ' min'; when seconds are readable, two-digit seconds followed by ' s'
3 h 52 min
